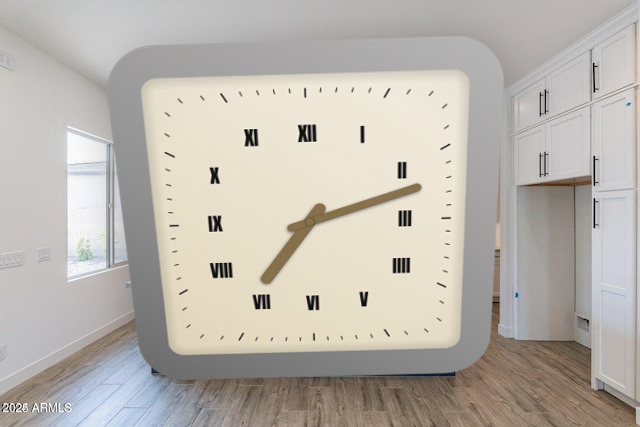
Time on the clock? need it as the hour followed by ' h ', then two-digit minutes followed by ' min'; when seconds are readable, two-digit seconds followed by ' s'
7 h 12 min
